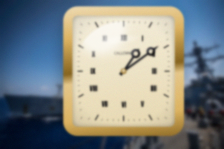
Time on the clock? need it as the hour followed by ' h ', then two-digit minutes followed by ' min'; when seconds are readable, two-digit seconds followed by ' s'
1 h 09 min
